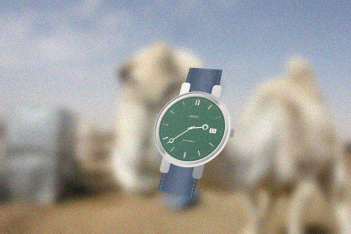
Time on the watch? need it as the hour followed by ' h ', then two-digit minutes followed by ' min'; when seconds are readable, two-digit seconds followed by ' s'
2 h 38 min
